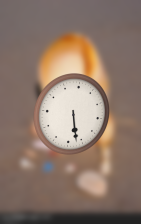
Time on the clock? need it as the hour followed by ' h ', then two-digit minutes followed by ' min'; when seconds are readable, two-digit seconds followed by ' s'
5 h 27 min
